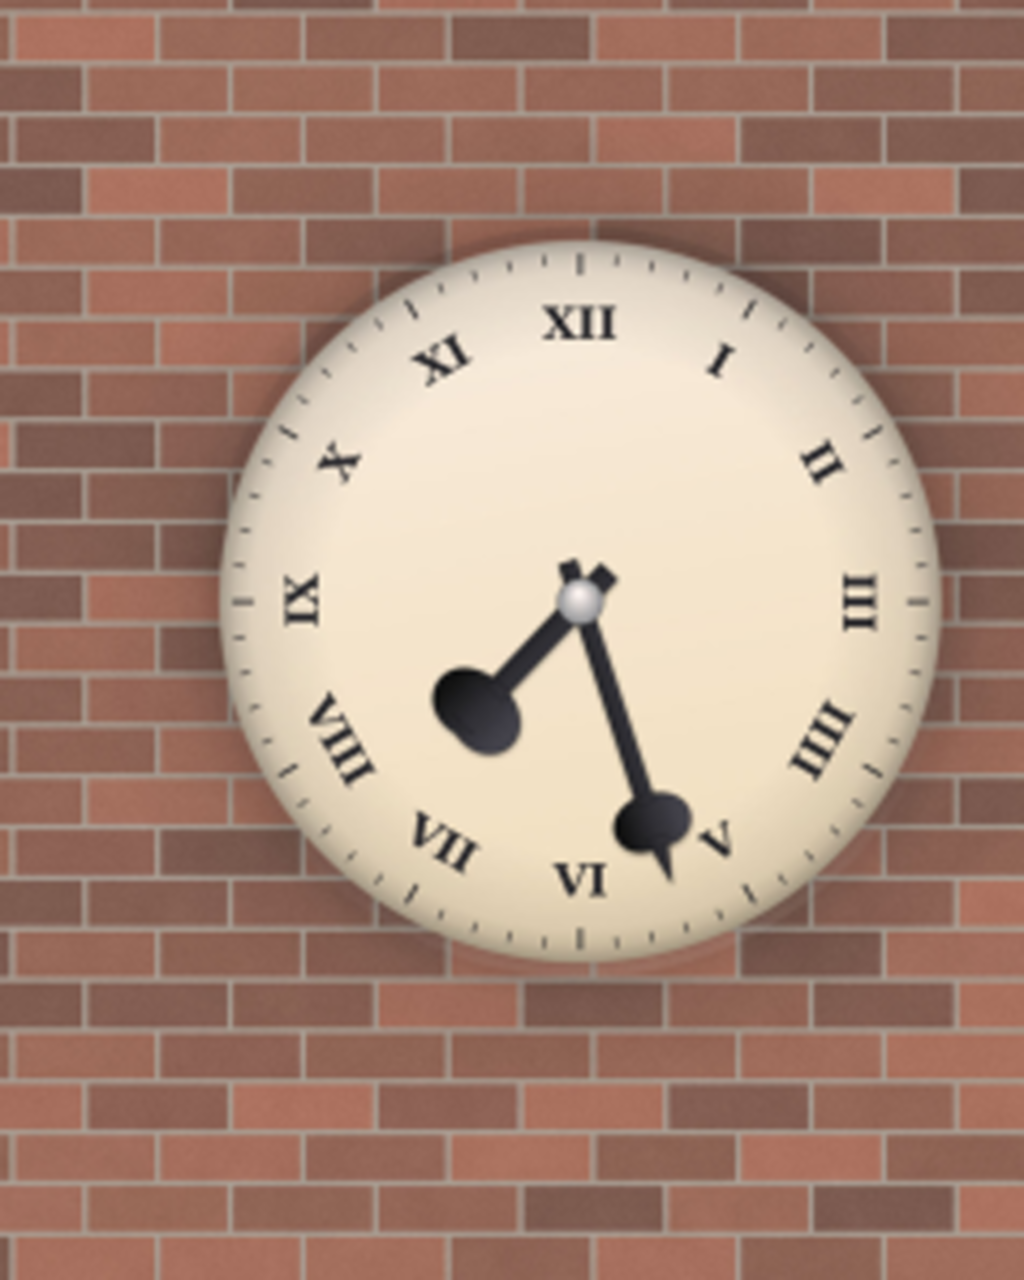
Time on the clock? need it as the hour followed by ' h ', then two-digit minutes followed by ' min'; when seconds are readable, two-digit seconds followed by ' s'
7 h 27 min
